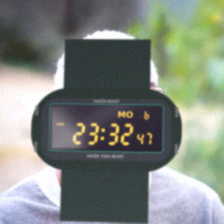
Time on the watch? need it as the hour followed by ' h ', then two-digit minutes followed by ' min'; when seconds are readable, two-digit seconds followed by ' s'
23 h 32 min 47 s
